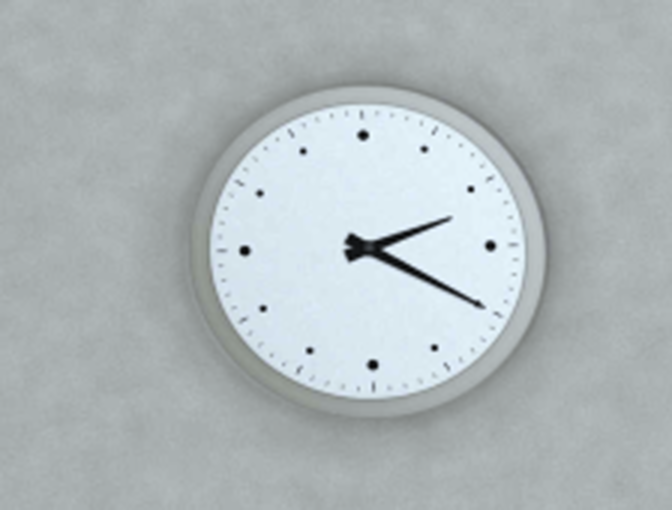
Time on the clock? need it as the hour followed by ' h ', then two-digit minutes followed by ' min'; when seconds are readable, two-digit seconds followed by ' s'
2 h 20 min
